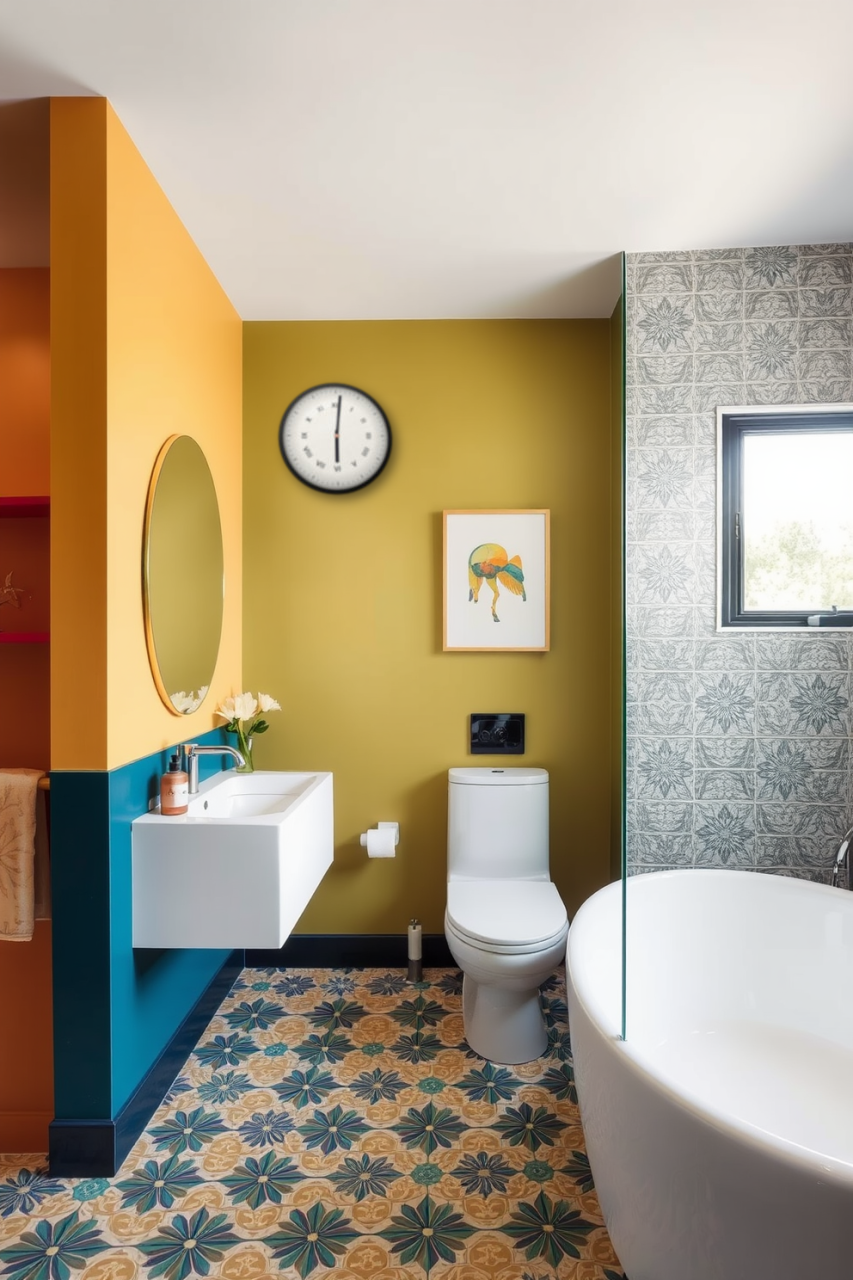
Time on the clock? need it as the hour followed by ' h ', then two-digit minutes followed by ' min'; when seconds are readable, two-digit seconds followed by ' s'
6 h 01 min
